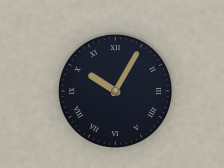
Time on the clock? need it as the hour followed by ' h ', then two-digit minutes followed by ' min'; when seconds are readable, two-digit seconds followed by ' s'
10 h 05 min
